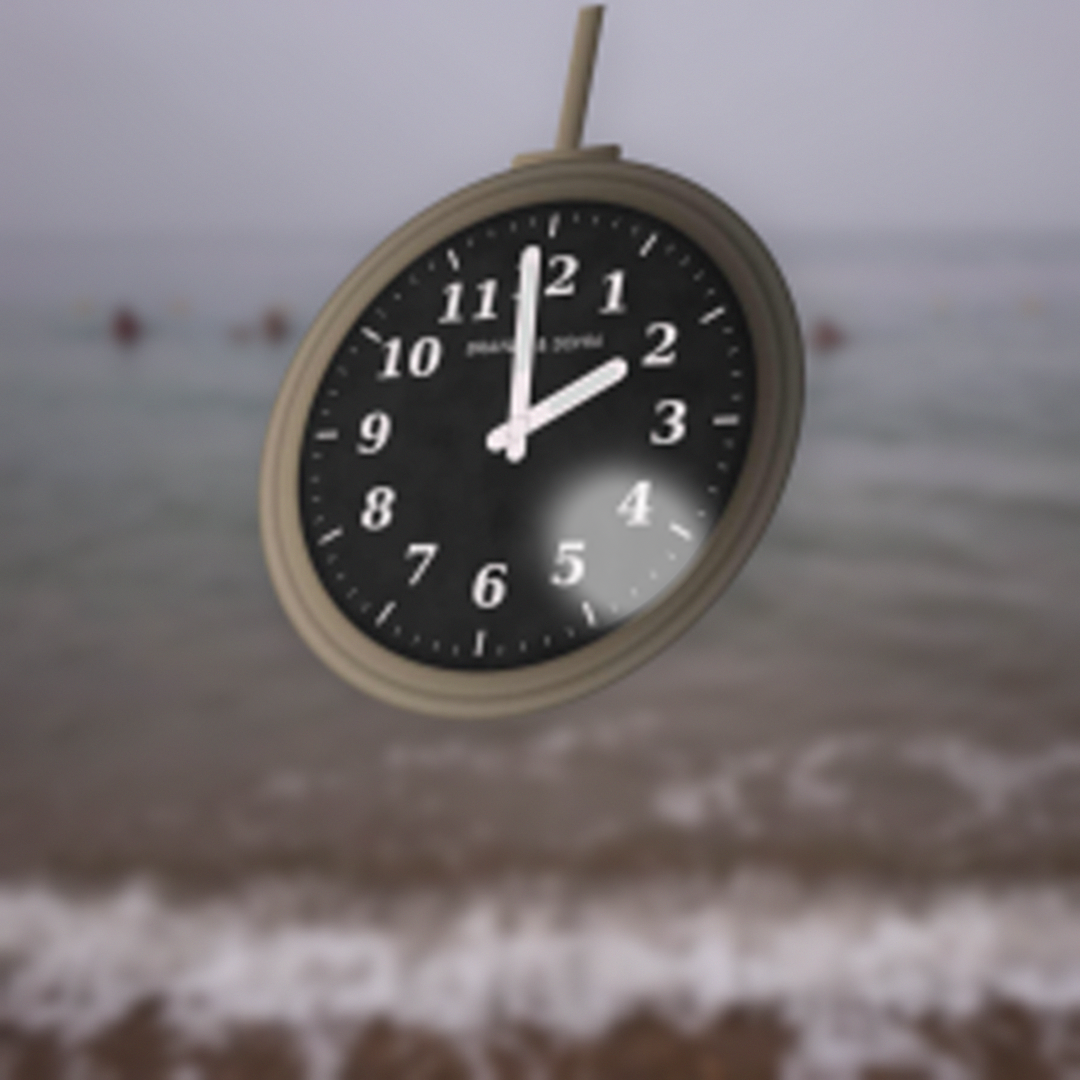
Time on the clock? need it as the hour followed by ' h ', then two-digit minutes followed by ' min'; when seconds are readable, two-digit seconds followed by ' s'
1 h 59 min
